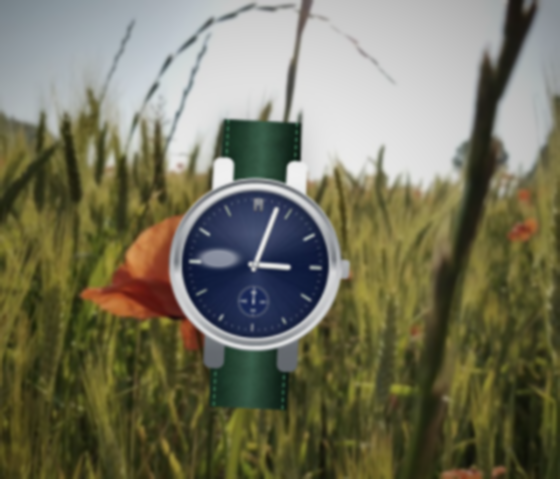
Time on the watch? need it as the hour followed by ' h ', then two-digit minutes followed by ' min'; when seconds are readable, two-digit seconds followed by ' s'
3 h 03 min
